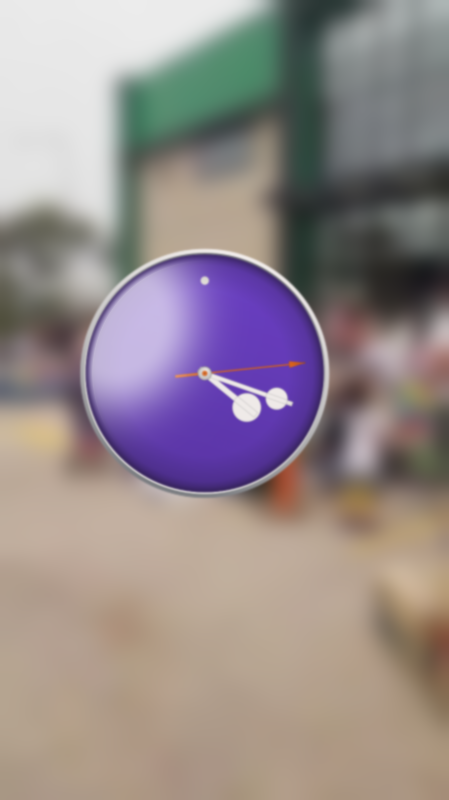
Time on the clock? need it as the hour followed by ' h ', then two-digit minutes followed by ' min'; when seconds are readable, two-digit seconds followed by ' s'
4 h 18 min 14 s
